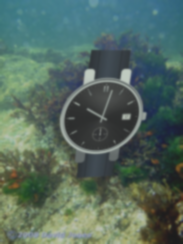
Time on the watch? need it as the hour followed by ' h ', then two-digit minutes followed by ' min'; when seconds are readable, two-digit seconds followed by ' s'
10 h 02 min
